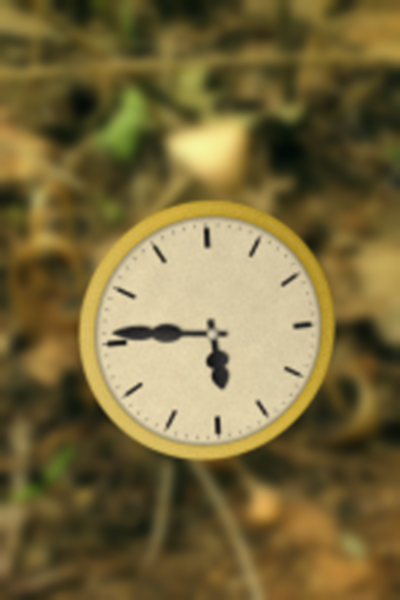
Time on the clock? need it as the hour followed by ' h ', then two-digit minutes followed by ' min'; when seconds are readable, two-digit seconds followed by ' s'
5 h 46 min
